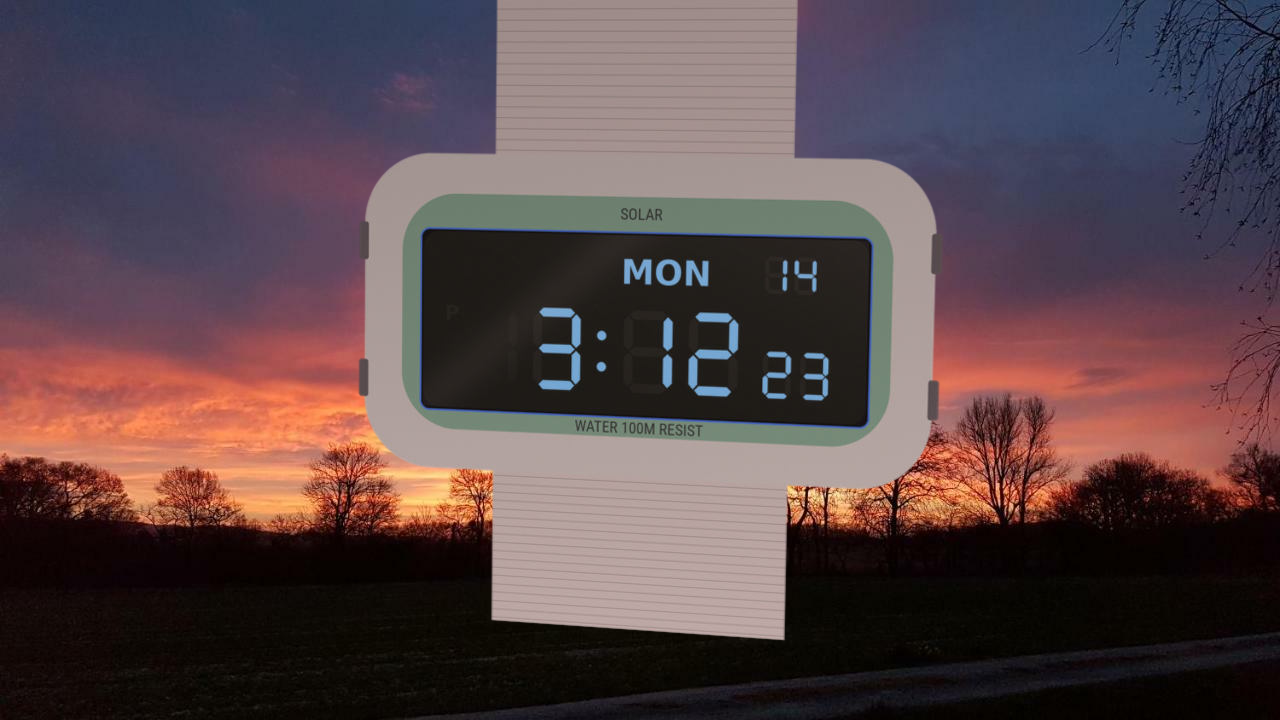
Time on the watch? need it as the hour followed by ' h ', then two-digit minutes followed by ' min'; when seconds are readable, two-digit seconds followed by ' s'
3 h 12 min 23 s
